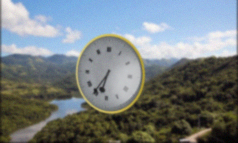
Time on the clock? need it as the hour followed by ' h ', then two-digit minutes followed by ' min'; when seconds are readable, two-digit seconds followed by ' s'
6 h 36 min
